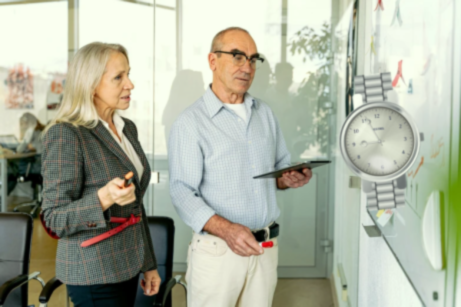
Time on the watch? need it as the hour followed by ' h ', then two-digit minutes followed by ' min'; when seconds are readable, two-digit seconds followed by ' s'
8 h 56 min
